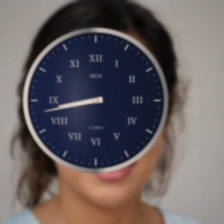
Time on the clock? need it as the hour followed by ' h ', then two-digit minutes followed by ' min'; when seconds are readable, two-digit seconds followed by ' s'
8 h 43 min
